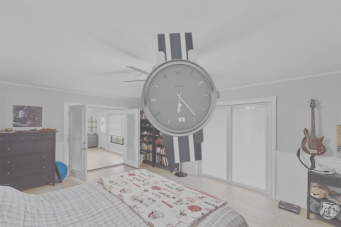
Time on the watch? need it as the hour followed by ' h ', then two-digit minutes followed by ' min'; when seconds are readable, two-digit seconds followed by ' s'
6 h 24 min
